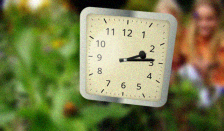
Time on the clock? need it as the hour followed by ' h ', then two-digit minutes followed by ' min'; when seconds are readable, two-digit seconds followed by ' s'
2 h 14 min
